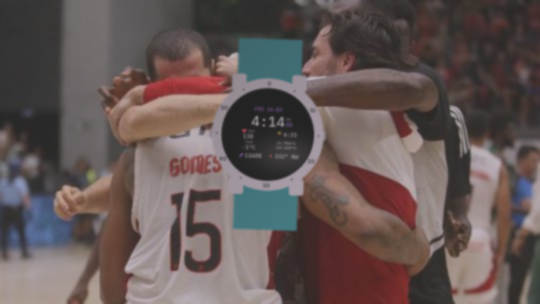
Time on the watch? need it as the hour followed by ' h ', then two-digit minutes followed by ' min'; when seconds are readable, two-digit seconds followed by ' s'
4 h 14 min
